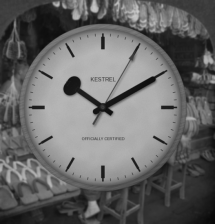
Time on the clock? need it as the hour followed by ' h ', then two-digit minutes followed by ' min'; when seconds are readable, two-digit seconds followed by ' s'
10 h 10 min 05 s
